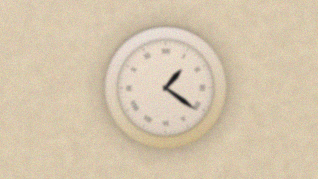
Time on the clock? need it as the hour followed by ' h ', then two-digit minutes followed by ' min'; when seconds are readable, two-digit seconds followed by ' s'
1 h 21 min
